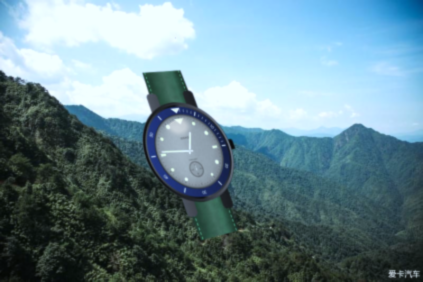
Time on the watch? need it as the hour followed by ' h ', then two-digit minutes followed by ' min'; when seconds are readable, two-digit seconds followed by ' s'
12 h 46 min
